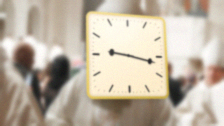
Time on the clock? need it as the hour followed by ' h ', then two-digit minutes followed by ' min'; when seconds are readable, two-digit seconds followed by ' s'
9 h 17 min
